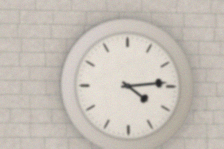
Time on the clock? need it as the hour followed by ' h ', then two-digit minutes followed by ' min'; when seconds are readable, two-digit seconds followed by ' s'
4 h 14 min
